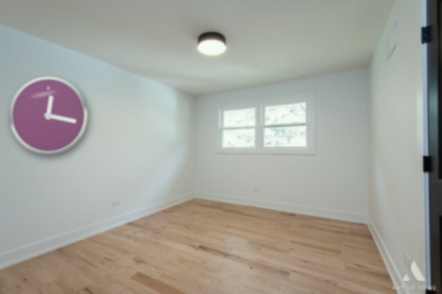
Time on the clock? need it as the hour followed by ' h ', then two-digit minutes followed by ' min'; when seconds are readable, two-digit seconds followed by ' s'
12 h 17 min
